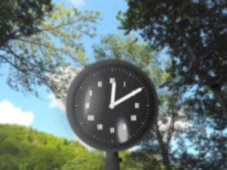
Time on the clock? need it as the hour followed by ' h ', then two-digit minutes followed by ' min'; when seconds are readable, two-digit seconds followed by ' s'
12 h 10 min
